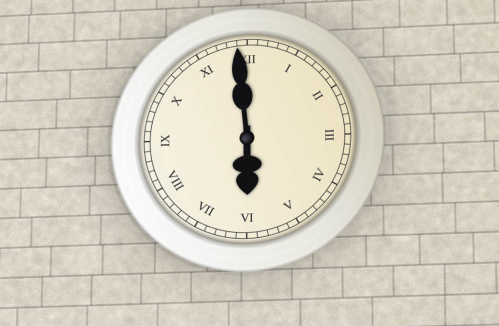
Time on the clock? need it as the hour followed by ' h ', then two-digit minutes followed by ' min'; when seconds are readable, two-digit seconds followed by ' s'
5 h 59 min
